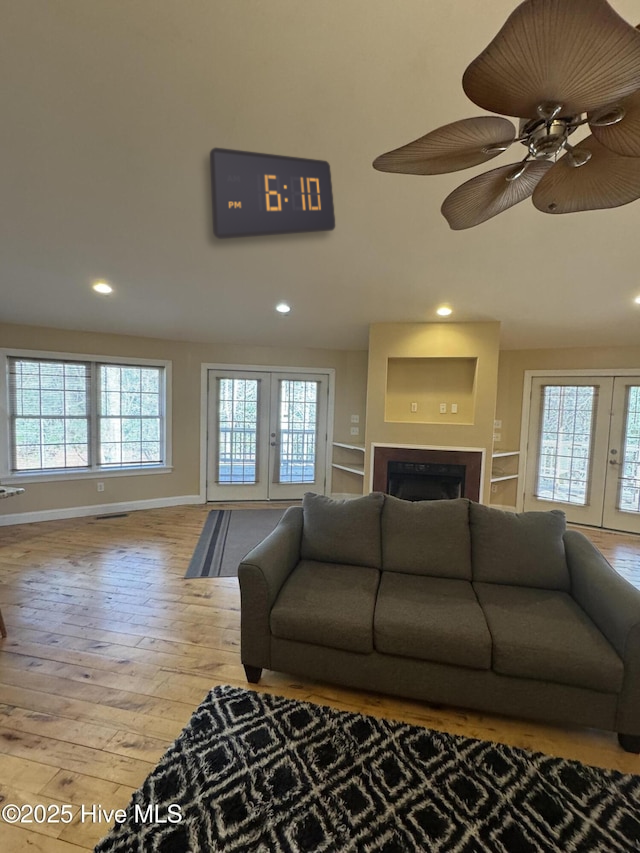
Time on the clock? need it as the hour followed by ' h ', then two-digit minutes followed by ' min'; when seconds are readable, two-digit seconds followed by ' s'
6 h 10 min
